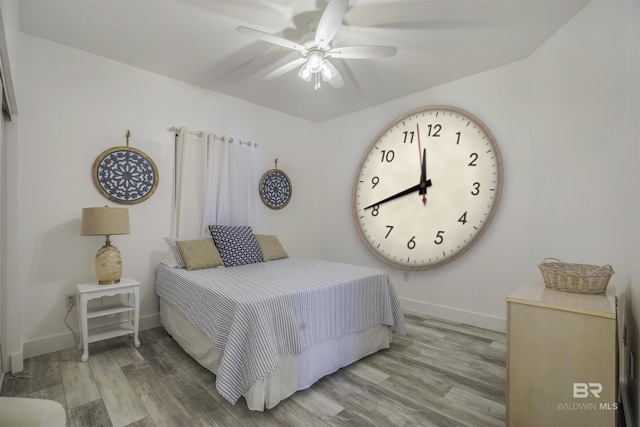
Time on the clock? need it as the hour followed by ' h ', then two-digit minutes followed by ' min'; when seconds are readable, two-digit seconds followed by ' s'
11 h 40 min 57 s
